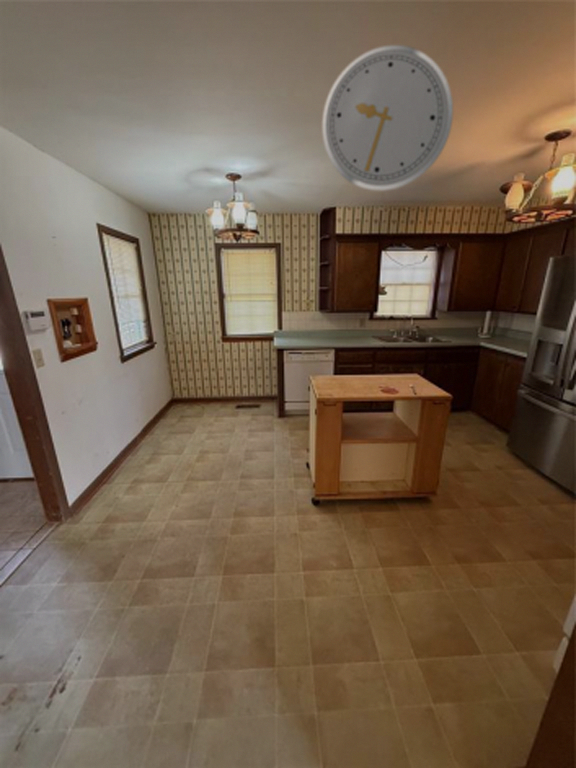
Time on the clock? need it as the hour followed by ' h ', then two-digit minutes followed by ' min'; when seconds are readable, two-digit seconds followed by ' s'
9 h 32 min
